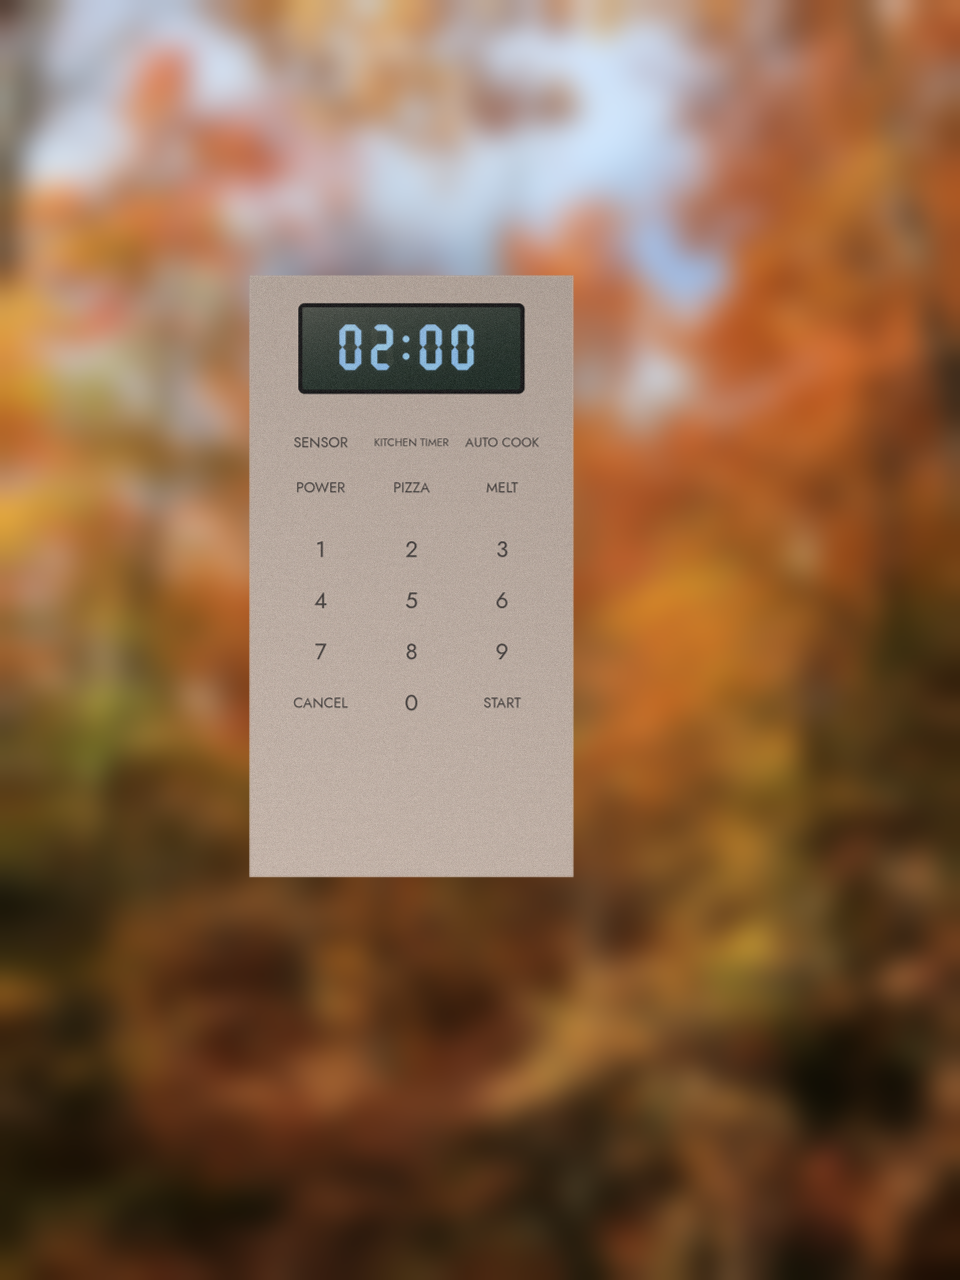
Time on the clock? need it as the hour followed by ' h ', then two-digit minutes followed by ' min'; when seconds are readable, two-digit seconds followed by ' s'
2 h 00 min
